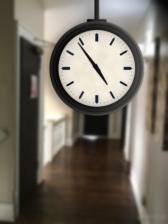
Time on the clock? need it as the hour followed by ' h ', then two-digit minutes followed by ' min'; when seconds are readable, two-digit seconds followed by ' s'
4 h 54 min
